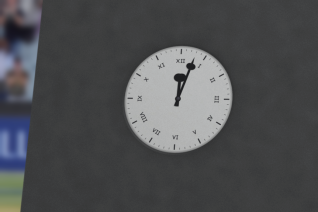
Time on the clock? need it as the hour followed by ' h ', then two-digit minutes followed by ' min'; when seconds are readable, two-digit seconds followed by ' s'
12 h 03 min
